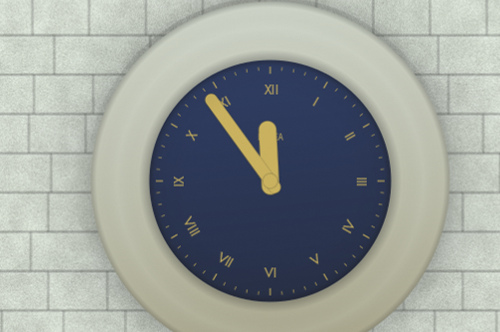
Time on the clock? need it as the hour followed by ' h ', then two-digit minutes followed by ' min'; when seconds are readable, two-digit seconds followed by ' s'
11 h 54 min
